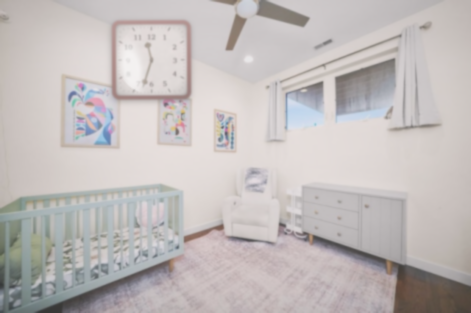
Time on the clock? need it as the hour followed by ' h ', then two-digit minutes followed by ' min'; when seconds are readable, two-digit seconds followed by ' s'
11 h 33 min
